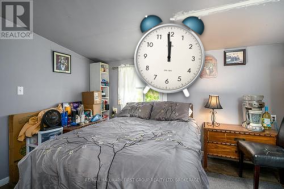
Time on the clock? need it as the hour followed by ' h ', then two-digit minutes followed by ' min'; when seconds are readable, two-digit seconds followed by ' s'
11 h 59 min
